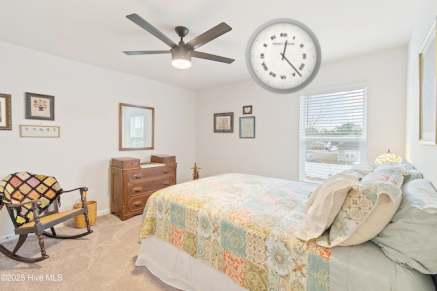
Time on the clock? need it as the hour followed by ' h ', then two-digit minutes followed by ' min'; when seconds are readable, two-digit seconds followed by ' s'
12 h 23 min
